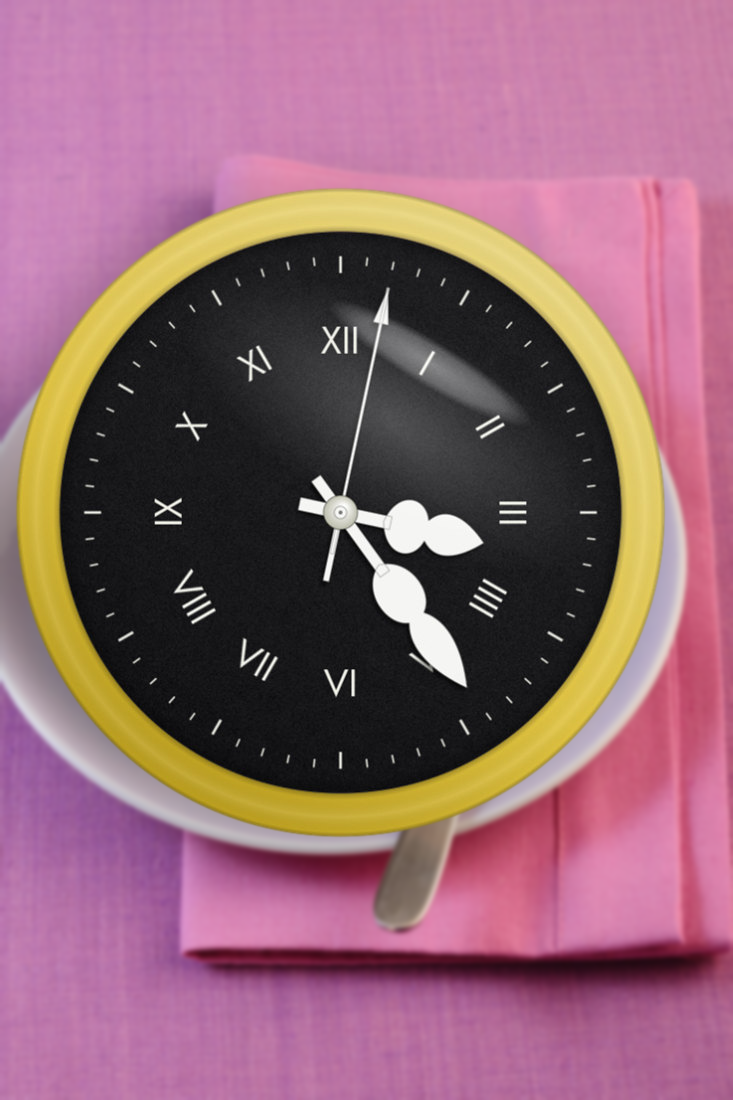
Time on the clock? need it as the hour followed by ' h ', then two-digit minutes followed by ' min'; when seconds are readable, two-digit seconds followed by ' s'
3 h 24 min 02 s
